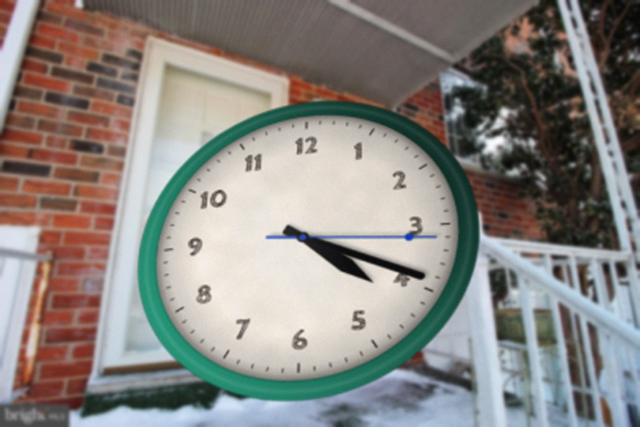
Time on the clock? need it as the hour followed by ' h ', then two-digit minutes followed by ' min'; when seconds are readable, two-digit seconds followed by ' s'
4 h 19 min 16 s
